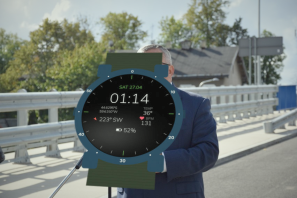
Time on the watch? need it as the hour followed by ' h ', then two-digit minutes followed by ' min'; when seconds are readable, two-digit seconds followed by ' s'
1 h 14 min
